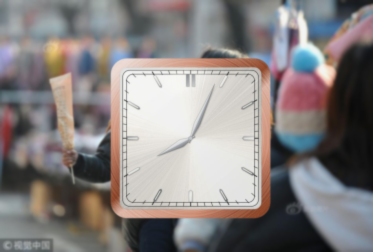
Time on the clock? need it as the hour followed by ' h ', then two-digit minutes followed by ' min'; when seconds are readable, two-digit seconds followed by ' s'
8 h 04 min
